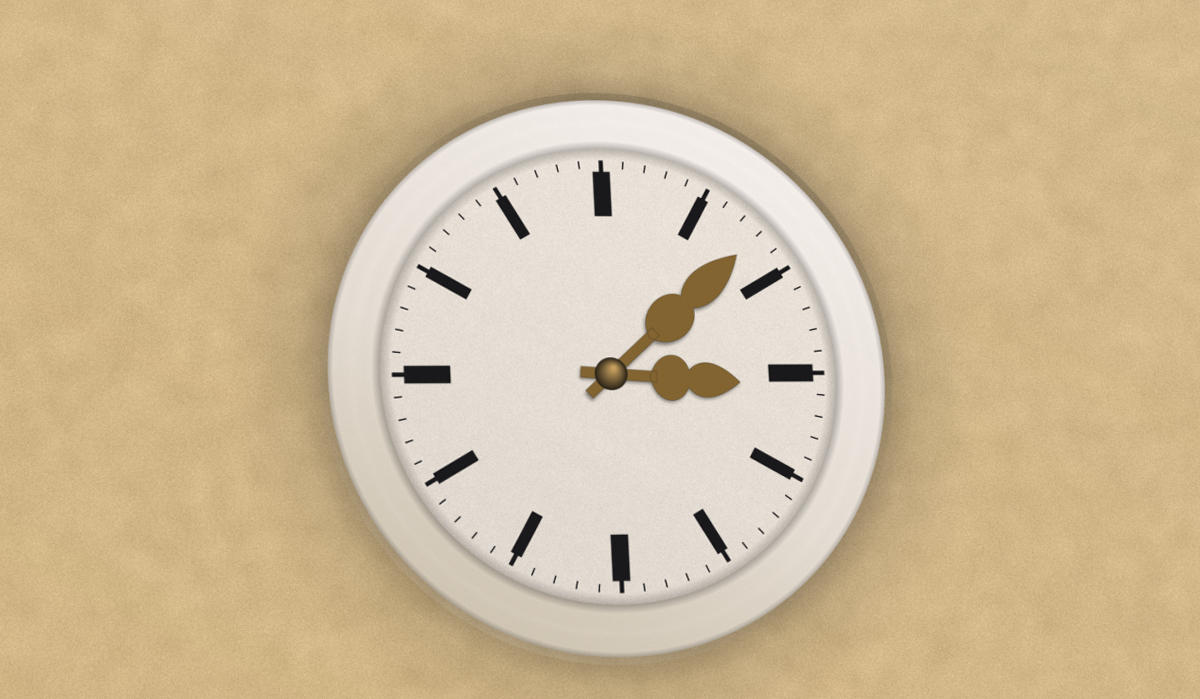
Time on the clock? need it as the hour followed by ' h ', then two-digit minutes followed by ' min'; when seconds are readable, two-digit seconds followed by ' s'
3 h 08 min
